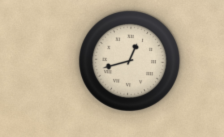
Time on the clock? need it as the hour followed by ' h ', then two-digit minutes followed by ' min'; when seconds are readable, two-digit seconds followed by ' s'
12 h 42 min
